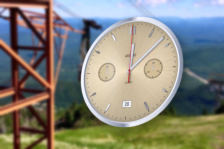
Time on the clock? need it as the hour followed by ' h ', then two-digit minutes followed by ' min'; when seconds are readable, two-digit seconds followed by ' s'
12 h 08 min
